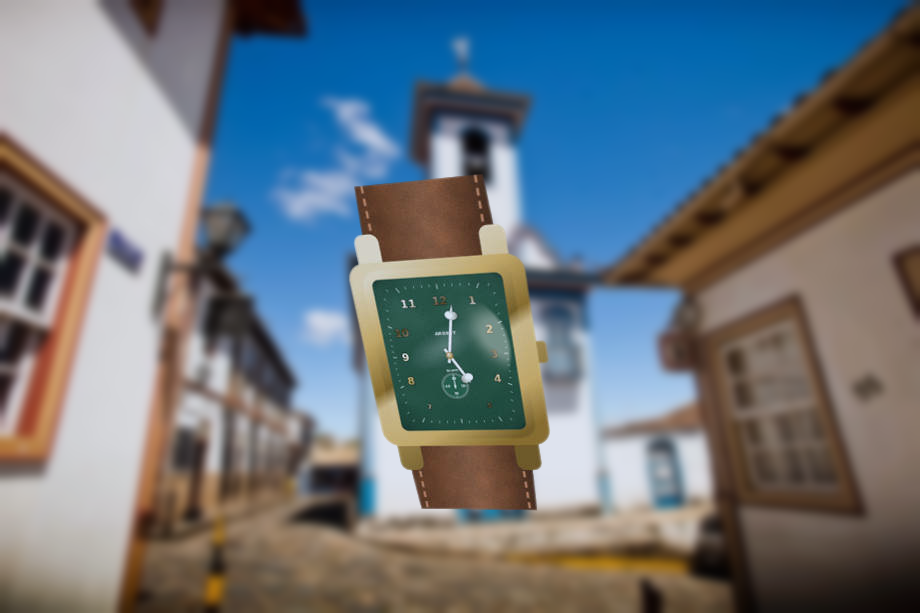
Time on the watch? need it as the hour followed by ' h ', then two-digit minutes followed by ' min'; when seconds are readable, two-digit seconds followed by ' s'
5 h 02 min
